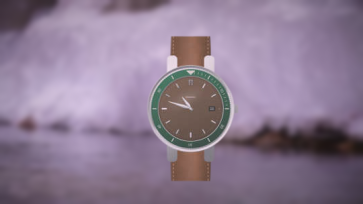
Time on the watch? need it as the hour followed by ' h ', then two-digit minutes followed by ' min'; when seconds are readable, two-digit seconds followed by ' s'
10 h 48 min
